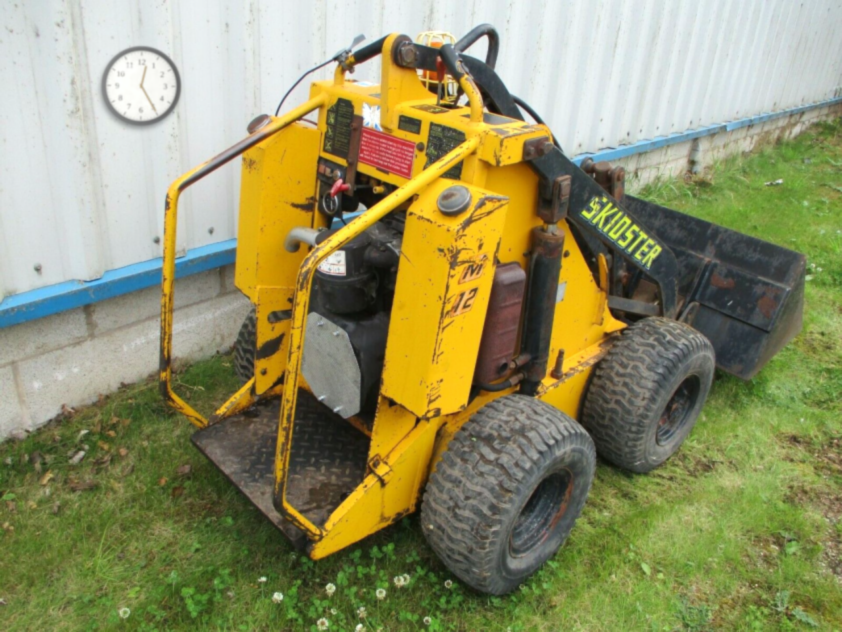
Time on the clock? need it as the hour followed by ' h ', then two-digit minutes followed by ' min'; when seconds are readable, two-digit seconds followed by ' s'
12 h 25 min
